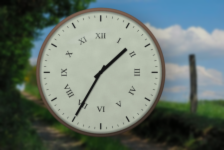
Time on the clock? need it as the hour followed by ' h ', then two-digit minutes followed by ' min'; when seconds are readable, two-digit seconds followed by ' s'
1 h 35 min
